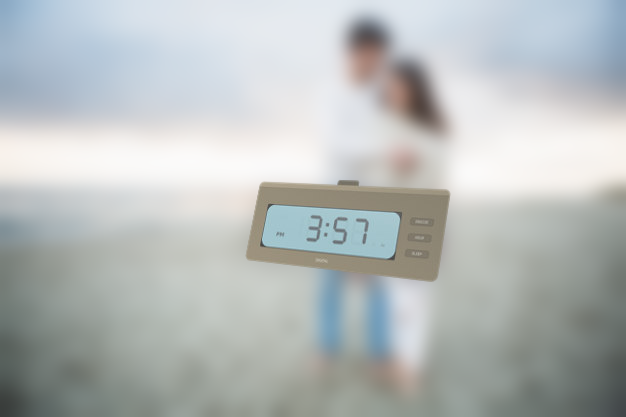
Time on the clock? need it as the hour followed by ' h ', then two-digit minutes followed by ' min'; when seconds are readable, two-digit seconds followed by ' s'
3 h 57 min
